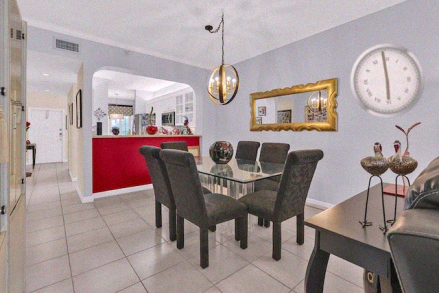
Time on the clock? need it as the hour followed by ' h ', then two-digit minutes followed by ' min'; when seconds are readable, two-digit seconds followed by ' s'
5 h 59 min
